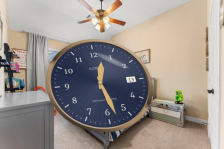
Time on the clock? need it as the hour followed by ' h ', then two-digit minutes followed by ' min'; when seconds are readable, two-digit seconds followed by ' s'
12 h 28 min
